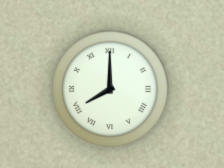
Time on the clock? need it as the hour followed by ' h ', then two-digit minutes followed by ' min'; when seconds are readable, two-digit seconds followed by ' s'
8 h 00 min
